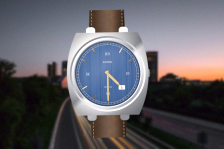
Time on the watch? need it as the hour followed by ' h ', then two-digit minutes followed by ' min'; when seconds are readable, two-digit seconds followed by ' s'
4 h 30 min
